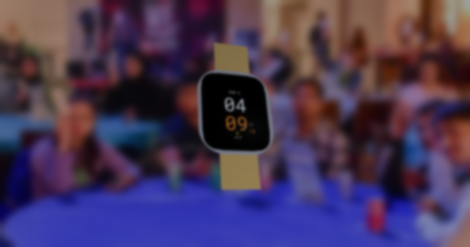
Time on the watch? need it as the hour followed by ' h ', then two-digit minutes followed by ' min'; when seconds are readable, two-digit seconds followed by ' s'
4 h 09 min
